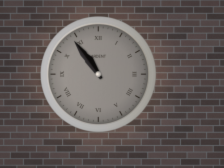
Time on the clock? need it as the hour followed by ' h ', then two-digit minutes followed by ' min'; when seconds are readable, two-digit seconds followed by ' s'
10 h 54 min
